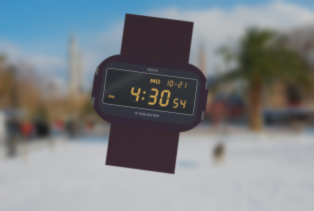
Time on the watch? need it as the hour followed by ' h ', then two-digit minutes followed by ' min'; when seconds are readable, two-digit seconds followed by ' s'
4 h 30 min 54 s
